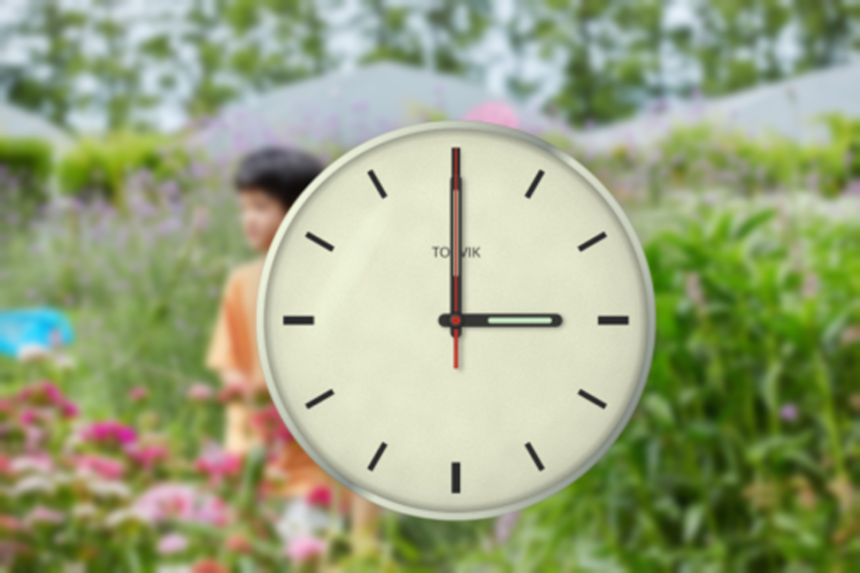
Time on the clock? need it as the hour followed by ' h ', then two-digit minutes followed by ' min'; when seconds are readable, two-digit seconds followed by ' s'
3 h 00 min 00 s
